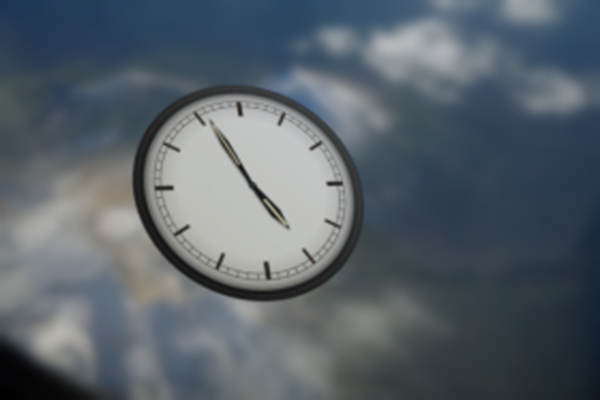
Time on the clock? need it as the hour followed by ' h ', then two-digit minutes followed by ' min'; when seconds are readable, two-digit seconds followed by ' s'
4 h 56 min
